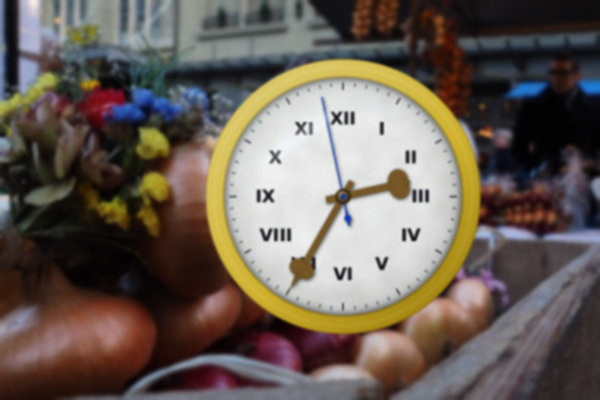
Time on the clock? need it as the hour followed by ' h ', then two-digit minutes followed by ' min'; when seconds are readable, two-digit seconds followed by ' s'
2 h 34 min 58 s
